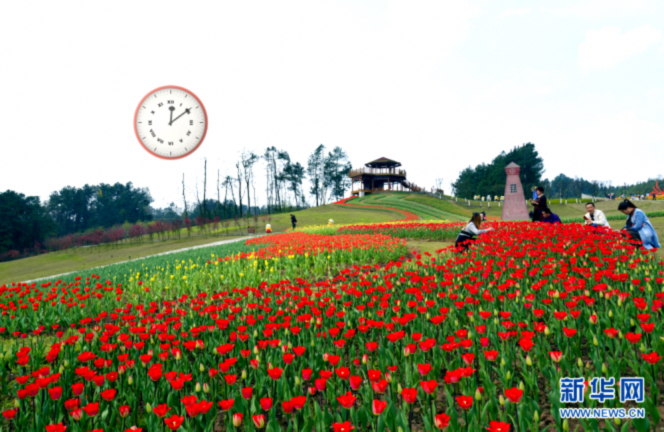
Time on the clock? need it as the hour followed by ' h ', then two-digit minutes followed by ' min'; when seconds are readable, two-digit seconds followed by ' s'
12 h 09 min
